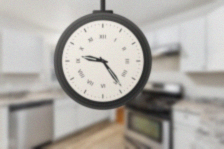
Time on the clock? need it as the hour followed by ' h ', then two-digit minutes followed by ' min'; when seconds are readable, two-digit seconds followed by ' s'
9 h 24 min
